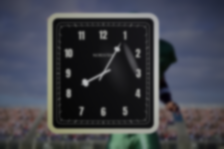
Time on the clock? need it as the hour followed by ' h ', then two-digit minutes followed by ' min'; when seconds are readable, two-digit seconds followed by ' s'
8 h 05 min
